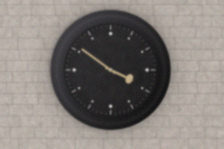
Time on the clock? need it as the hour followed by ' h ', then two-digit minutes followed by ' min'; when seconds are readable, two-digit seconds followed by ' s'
3 h 51 min
